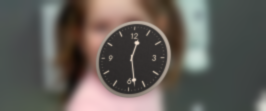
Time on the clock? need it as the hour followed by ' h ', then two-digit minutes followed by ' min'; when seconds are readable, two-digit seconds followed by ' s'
12 h 28 min
